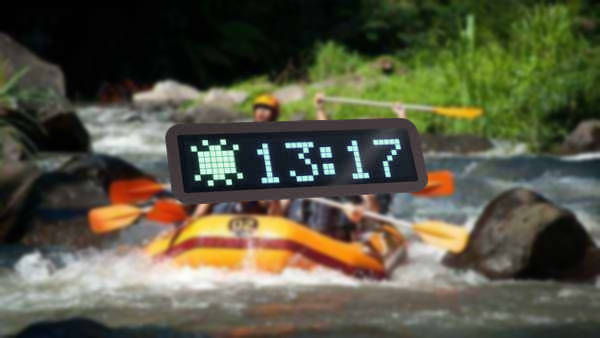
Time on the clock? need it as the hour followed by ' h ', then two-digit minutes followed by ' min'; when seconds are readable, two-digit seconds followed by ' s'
13 h 17 min
